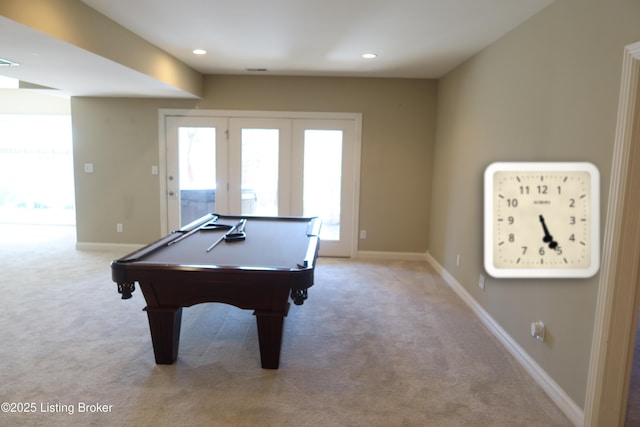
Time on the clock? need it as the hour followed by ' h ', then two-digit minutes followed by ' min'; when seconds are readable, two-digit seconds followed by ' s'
5 h 26 min
